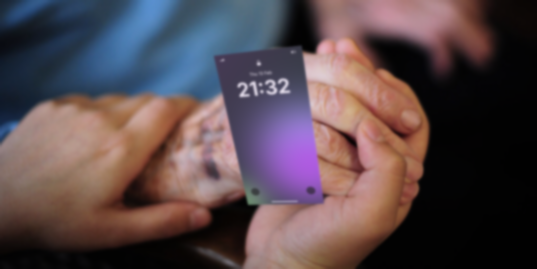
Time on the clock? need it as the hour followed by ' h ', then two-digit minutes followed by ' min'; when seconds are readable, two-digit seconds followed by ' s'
21 h 32 min
